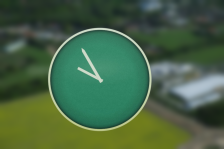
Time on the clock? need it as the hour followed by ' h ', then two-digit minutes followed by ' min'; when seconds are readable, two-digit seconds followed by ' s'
9 h 55 min
